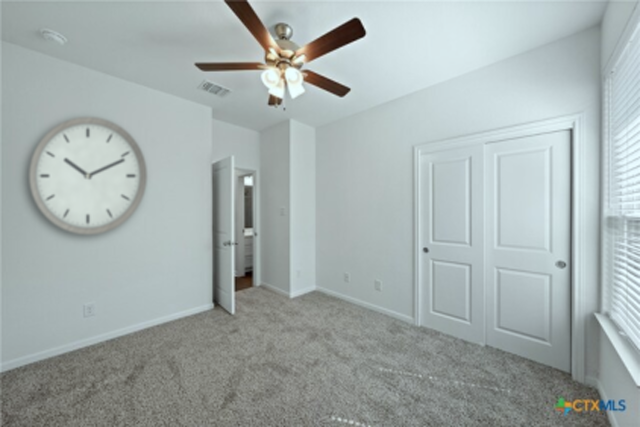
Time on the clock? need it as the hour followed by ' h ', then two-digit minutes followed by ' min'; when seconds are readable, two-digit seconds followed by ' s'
10 h 11 min
